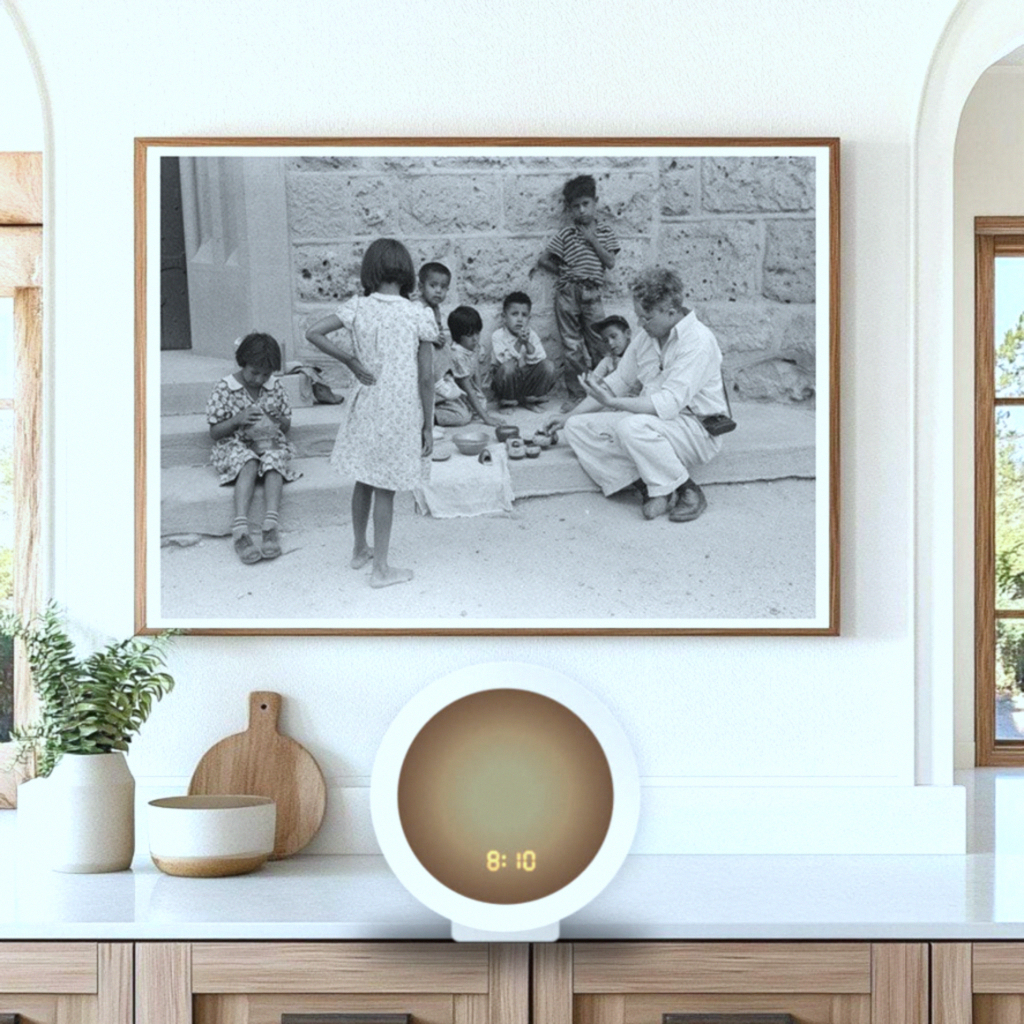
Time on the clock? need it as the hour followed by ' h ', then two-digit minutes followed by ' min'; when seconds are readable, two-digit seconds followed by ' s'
8 h 10 min
